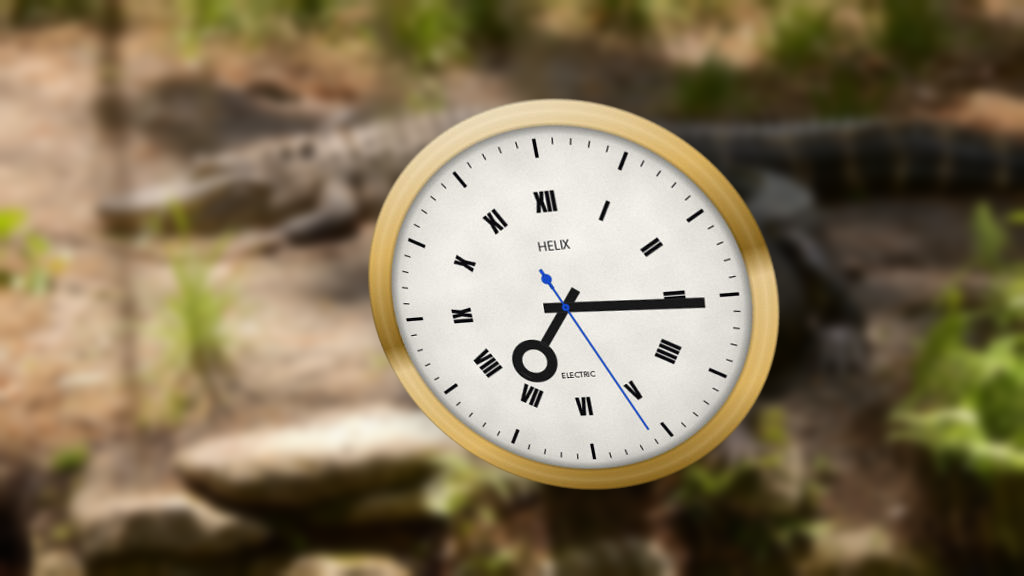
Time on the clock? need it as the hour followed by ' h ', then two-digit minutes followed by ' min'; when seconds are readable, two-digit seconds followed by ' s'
7 h 15 min 26 s
